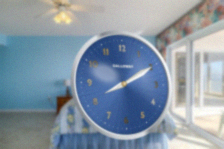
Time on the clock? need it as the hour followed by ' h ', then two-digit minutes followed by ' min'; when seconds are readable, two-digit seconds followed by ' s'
8 h 10 min
